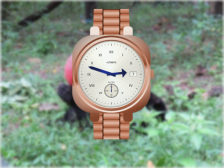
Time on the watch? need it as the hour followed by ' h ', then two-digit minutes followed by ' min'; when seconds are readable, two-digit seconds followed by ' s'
2 h 48 min
